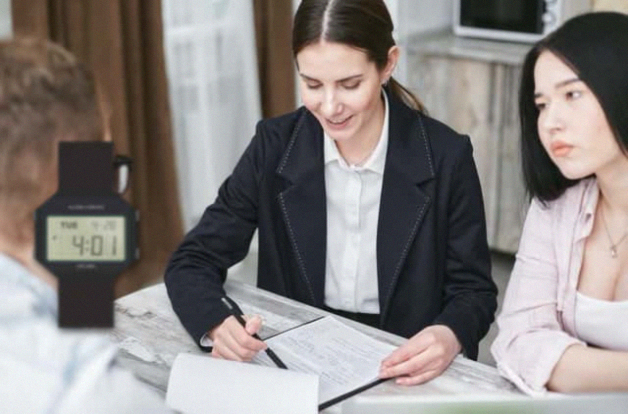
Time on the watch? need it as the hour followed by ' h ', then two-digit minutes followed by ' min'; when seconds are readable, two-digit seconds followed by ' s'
4 h 01 min
